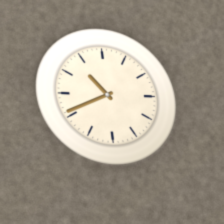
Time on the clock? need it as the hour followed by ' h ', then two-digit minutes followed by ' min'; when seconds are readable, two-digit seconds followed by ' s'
10 h 41 min
